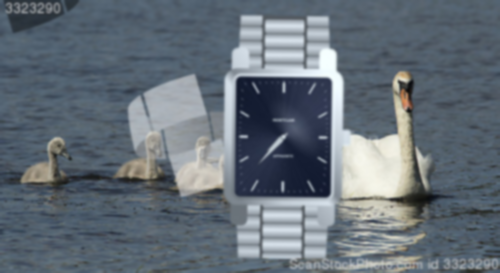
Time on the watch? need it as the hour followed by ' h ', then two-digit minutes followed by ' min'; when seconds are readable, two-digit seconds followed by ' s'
7 h 37 min
